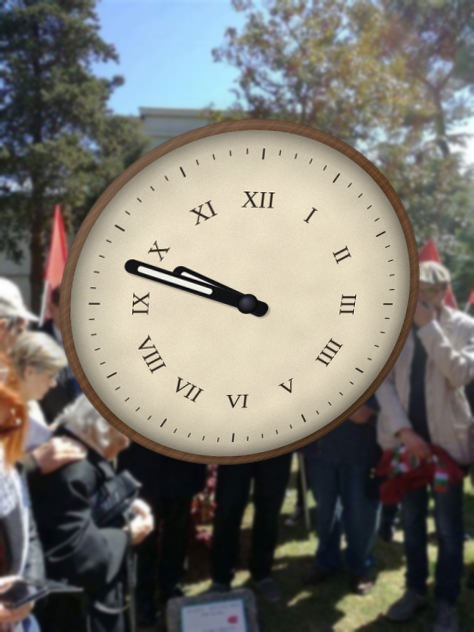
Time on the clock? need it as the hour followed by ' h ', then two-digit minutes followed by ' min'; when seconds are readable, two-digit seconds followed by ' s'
9 h 48 min
